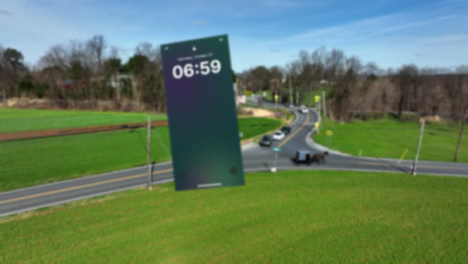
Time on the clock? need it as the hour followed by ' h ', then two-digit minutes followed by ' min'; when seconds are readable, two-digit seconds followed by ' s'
6 h 59 min
